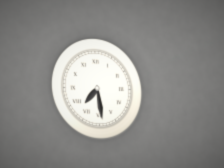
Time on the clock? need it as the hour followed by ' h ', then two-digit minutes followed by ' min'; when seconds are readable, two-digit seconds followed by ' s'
7 h 29 min
